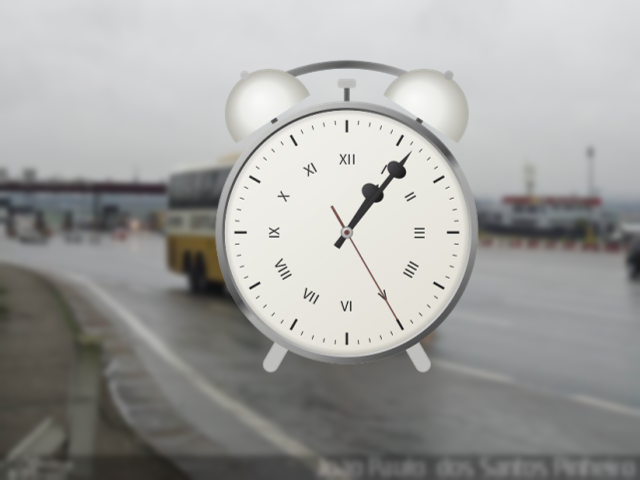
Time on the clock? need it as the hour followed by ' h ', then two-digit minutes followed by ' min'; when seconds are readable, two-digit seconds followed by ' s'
1 h 06 min 25 s
